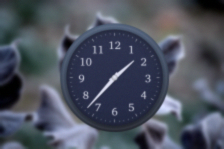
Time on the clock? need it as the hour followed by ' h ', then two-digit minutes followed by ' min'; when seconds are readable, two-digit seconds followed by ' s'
1 h 37 min
